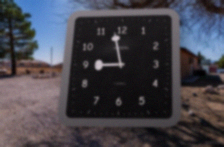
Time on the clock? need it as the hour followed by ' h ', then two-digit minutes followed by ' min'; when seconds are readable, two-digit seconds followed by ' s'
8 h 58 min
